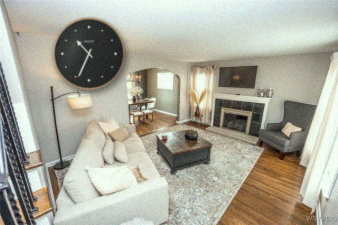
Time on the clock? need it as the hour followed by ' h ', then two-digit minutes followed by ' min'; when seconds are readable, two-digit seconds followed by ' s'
10 h 34 min
